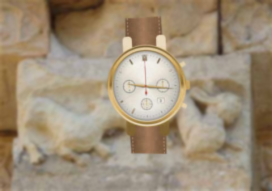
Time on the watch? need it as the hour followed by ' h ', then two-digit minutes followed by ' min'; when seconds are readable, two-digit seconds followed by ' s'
9 h 16 min
